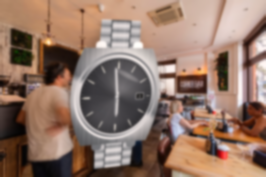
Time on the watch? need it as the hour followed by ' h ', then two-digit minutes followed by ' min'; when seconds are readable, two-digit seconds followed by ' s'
5 h 59 min
